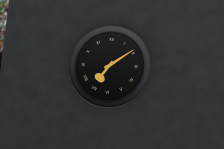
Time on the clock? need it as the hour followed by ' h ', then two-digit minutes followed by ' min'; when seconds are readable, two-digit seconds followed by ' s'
7 h 09 min
